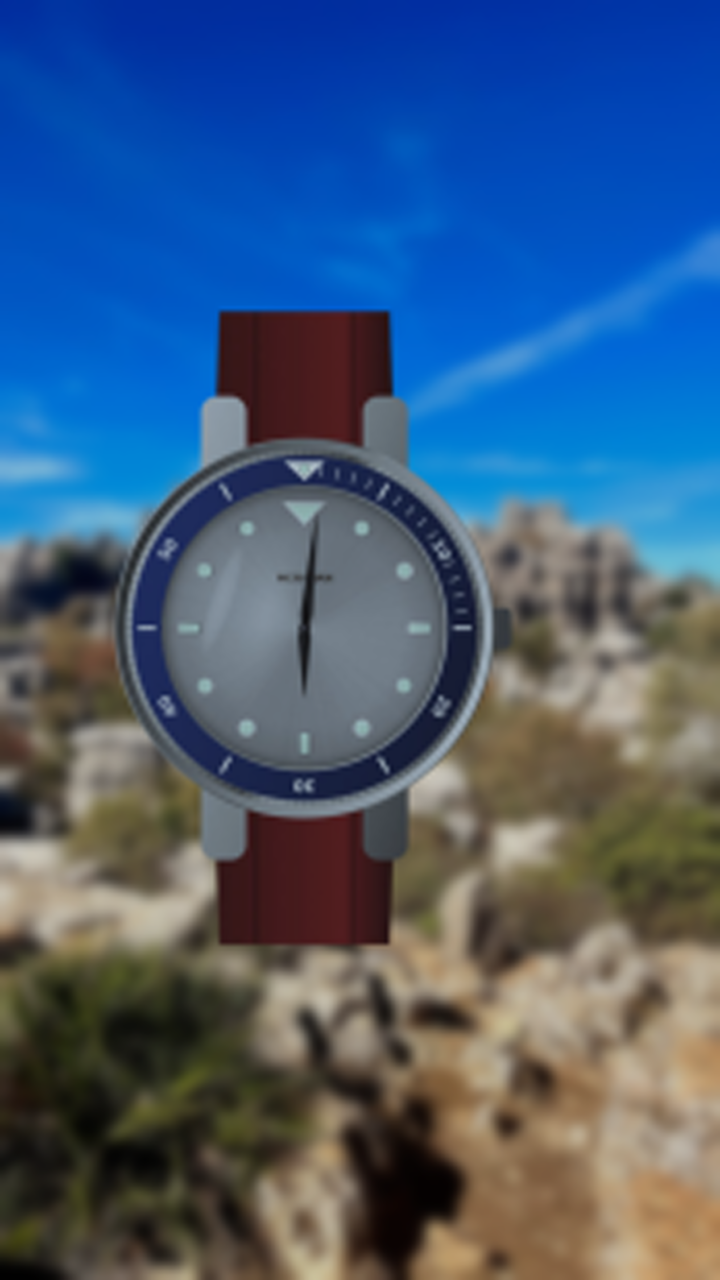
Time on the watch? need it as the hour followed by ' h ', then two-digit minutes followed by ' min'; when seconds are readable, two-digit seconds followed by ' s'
6 h 01 min
